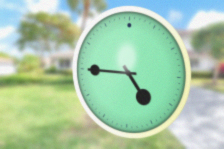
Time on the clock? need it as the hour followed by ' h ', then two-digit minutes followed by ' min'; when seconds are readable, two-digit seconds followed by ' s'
4 h 45 min
